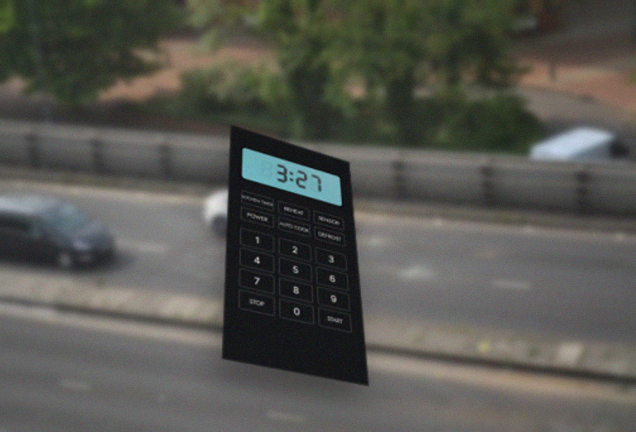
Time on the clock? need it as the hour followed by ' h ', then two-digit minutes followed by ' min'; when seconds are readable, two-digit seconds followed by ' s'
3 h 27 min
